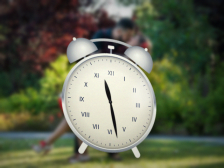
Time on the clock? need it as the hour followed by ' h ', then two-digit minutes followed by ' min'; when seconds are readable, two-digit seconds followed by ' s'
11 h 28 min
